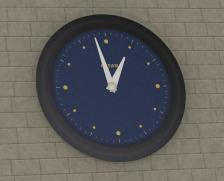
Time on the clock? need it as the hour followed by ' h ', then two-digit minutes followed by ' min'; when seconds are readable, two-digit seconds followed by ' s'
12 h 58 min
